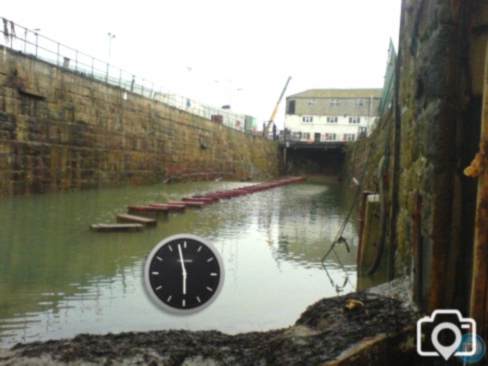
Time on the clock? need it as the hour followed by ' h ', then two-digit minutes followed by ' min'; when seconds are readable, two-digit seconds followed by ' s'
5 h 58 min
